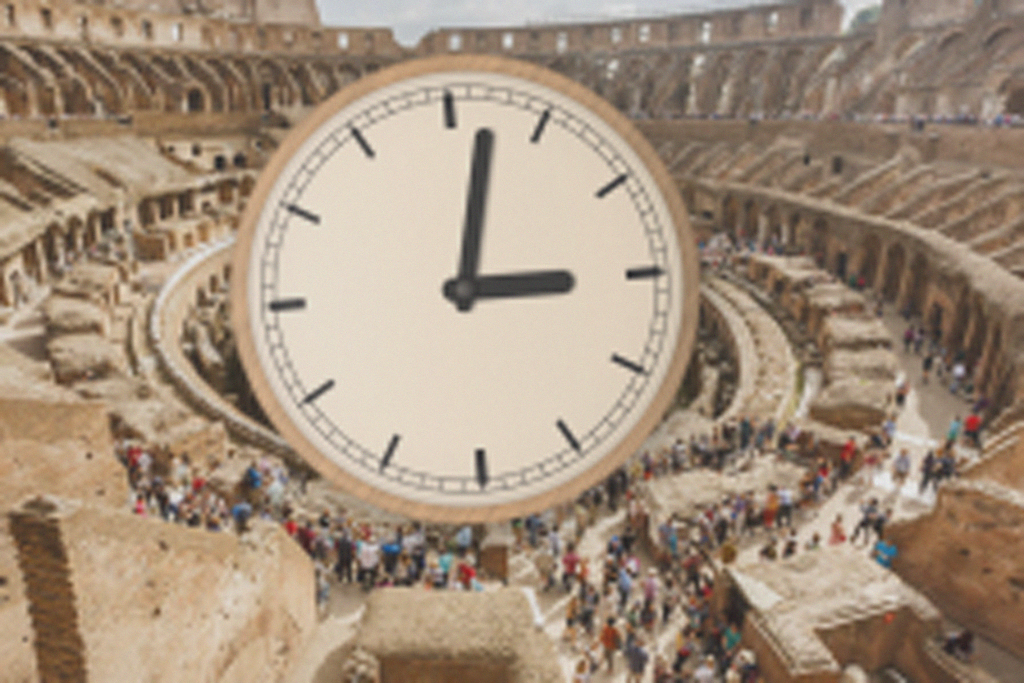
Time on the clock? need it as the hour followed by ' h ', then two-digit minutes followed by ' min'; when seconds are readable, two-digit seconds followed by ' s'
3 h 02 min
